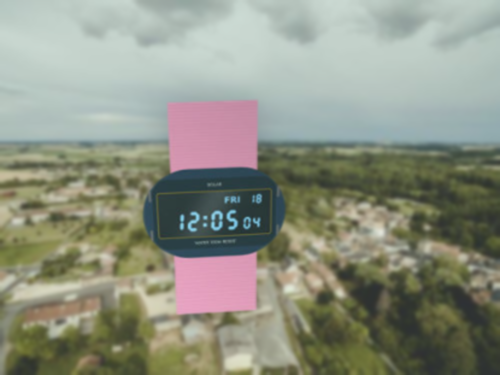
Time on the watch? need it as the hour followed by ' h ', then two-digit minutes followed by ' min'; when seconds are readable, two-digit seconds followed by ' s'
12 h 05 min 04 s
